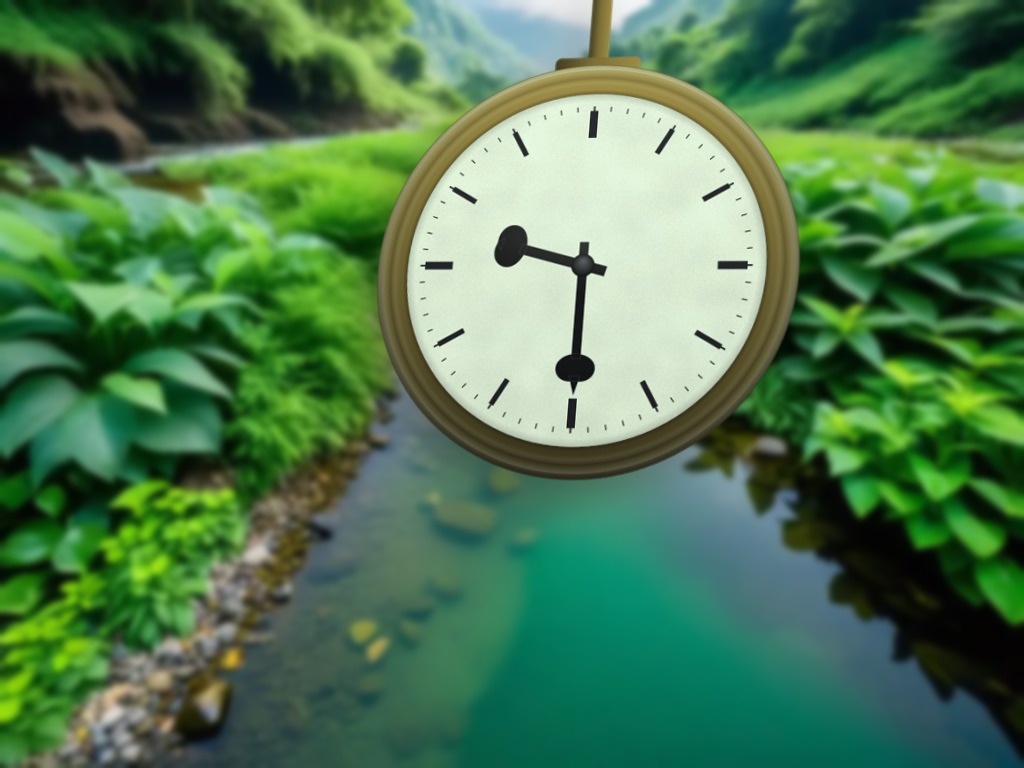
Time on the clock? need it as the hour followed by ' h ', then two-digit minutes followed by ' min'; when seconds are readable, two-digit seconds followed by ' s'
9 h 30 min
